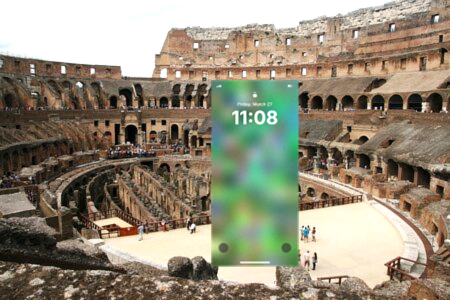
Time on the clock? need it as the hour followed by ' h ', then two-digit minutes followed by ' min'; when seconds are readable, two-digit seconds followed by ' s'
11 h 08 min
